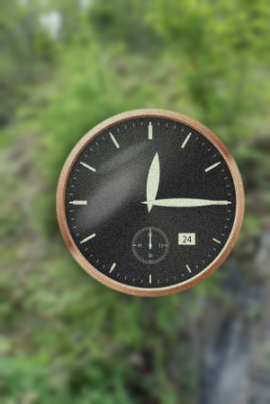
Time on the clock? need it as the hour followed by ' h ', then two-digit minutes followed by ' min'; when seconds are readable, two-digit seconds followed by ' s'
12 h 15 min
